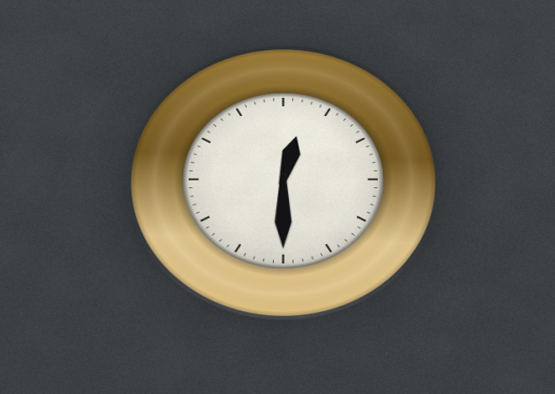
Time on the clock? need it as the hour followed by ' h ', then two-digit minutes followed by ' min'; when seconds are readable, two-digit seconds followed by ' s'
12 h 30 min
